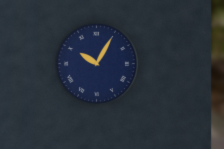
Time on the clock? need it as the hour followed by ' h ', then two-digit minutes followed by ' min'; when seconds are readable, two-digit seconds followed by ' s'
10 h 05 min
